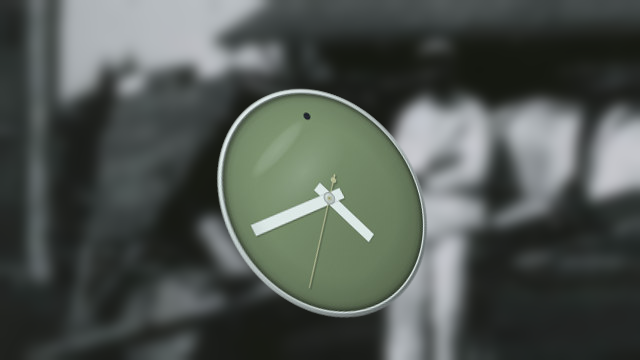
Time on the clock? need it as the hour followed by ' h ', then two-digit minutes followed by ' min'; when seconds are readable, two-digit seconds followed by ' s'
4 h 42 min 35 s
